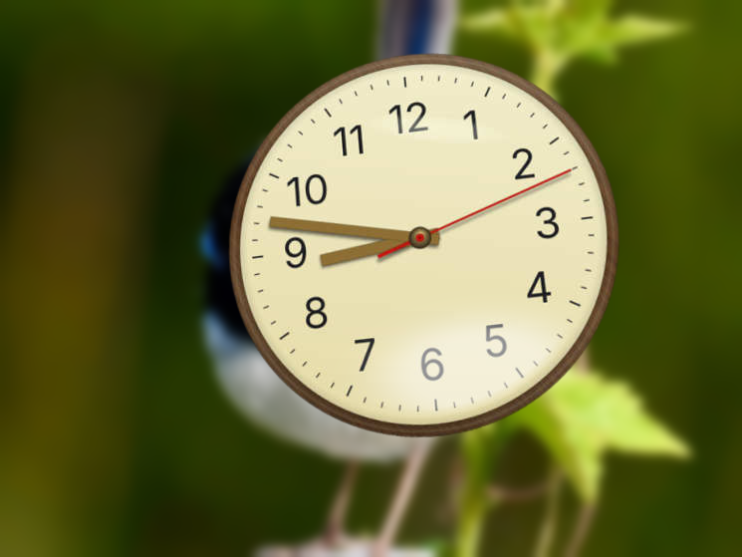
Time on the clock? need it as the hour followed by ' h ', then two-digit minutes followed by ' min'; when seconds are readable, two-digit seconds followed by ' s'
8 h 47 min 12 s
